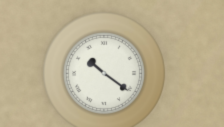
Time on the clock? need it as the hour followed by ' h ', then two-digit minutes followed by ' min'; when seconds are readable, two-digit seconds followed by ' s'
10 h 21 min
